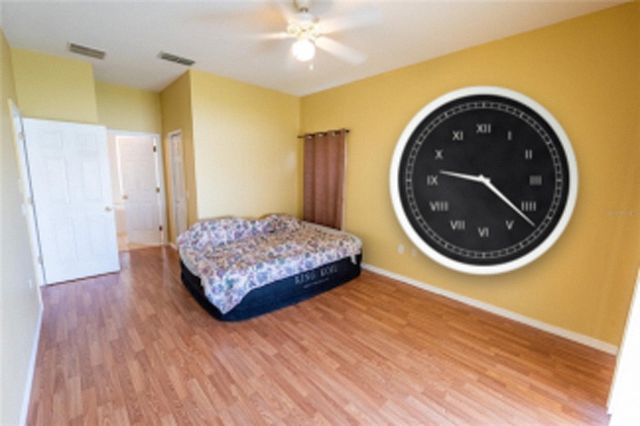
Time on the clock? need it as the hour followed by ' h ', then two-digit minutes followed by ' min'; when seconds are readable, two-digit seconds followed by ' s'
9 h 22 min
